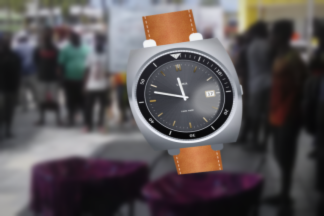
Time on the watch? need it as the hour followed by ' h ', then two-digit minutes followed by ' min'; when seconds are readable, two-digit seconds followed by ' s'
11 h 48 min
